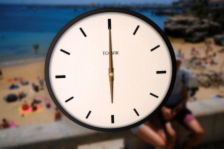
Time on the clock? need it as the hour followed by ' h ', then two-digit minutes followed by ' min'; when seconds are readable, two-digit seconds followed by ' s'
6 h 00 min
